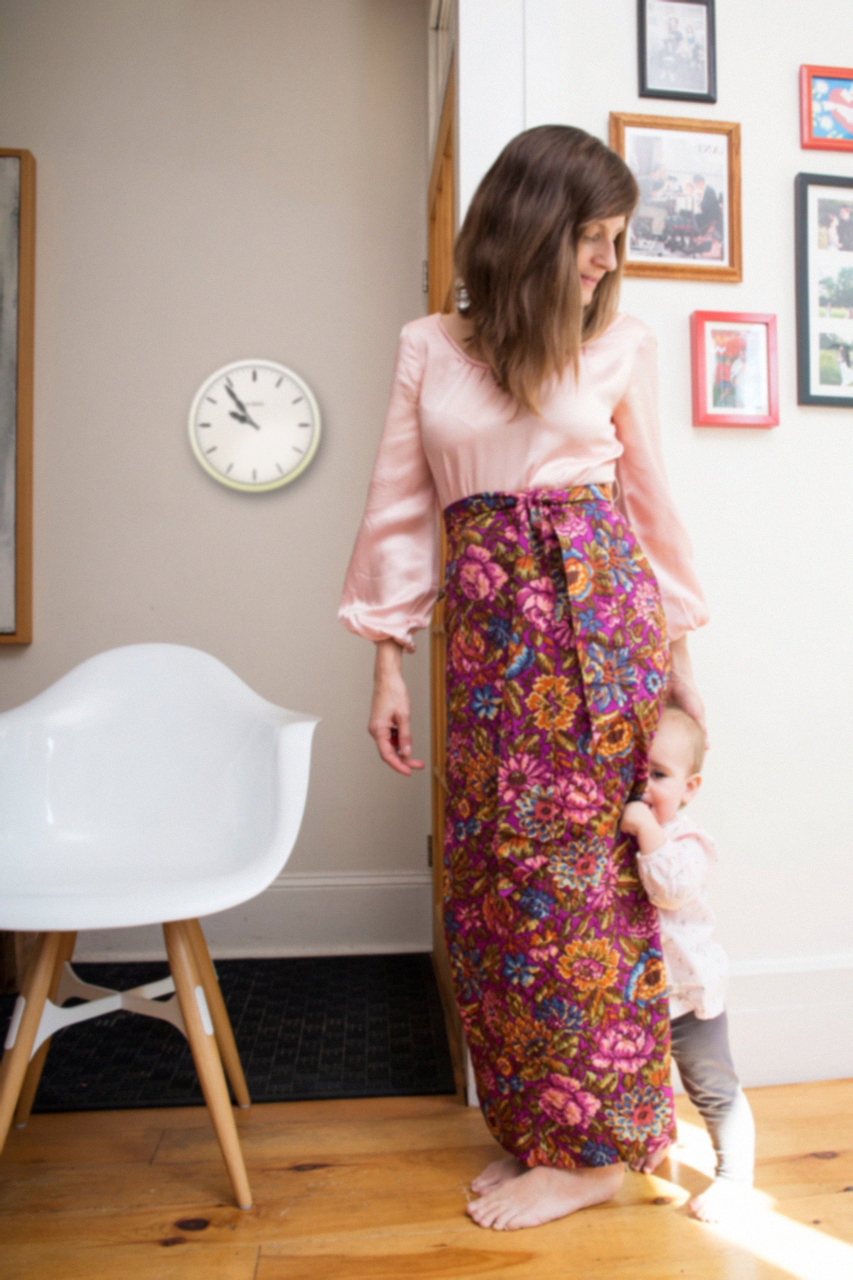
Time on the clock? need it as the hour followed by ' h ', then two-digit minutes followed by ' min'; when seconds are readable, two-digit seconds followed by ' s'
9 h 54 min
